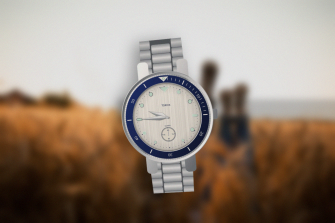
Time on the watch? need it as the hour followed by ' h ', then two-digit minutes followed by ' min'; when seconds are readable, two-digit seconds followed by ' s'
9 h 45 min
